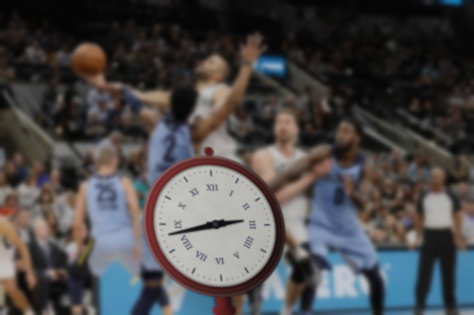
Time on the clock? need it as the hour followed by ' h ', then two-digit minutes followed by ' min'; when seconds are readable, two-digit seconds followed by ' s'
2 h 43 min
